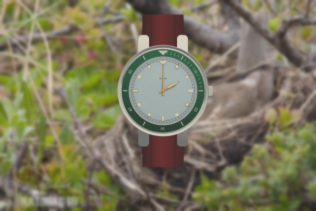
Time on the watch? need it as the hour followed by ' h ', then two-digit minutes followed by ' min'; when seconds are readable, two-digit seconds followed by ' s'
2 h 00 min
